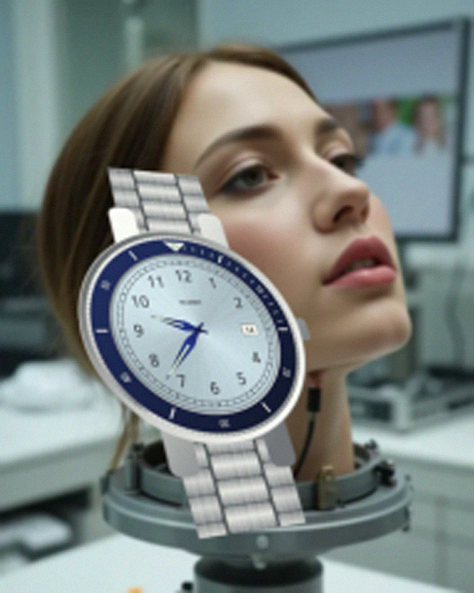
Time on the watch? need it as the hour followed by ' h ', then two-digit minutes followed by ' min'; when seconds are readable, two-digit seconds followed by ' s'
9 h 37 min
